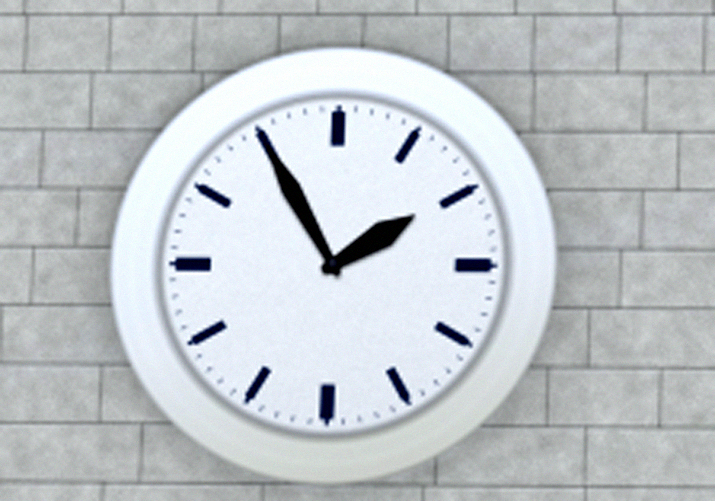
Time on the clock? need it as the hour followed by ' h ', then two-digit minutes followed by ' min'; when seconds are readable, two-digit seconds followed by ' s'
1 h 55 min
